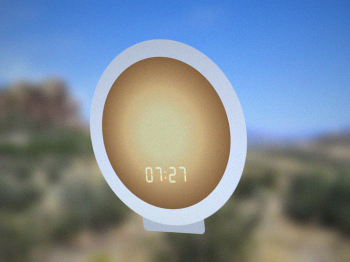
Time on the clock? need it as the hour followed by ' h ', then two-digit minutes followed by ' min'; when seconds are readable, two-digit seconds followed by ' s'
7 h 27 min
